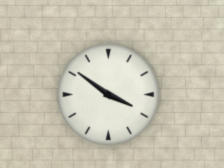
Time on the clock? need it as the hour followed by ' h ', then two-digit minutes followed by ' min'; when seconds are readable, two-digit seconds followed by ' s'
3 h 51 min
